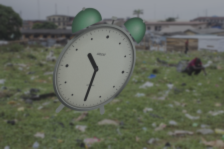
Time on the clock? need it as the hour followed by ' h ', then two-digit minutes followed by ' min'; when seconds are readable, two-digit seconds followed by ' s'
10 h 30 min
